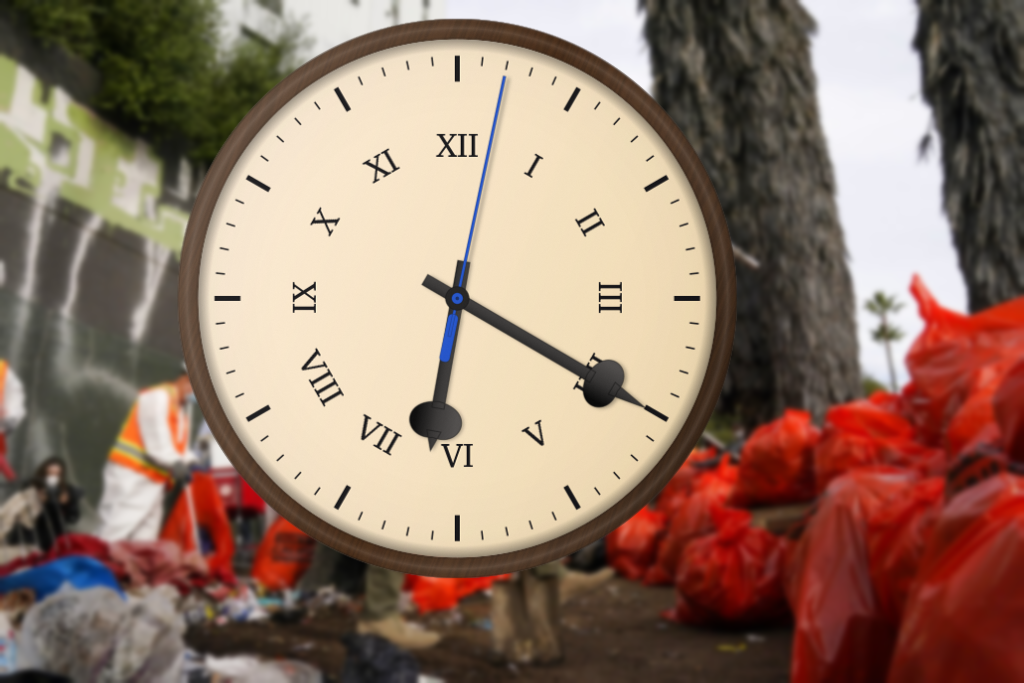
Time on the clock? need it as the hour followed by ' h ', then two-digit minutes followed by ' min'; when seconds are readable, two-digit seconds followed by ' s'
6 h 20 min 02 s
